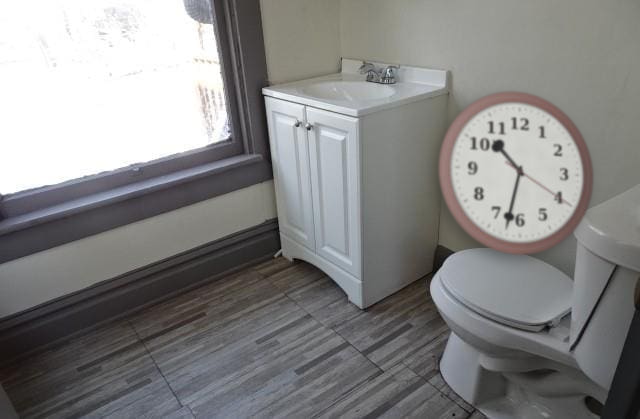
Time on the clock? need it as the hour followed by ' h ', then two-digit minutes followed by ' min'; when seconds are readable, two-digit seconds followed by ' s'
10 h 32 min 20 s
